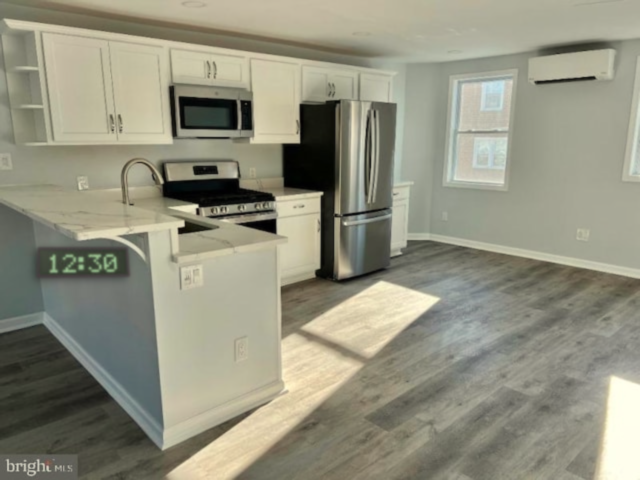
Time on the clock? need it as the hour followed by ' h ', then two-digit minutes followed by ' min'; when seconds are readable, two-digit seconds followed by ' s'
12 h 30 min
